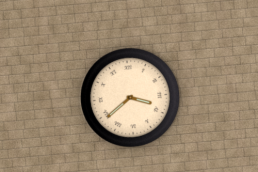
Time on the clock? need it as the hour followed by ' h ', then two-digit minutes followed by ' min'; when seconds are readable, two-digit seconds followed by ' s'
3 h 39 min
